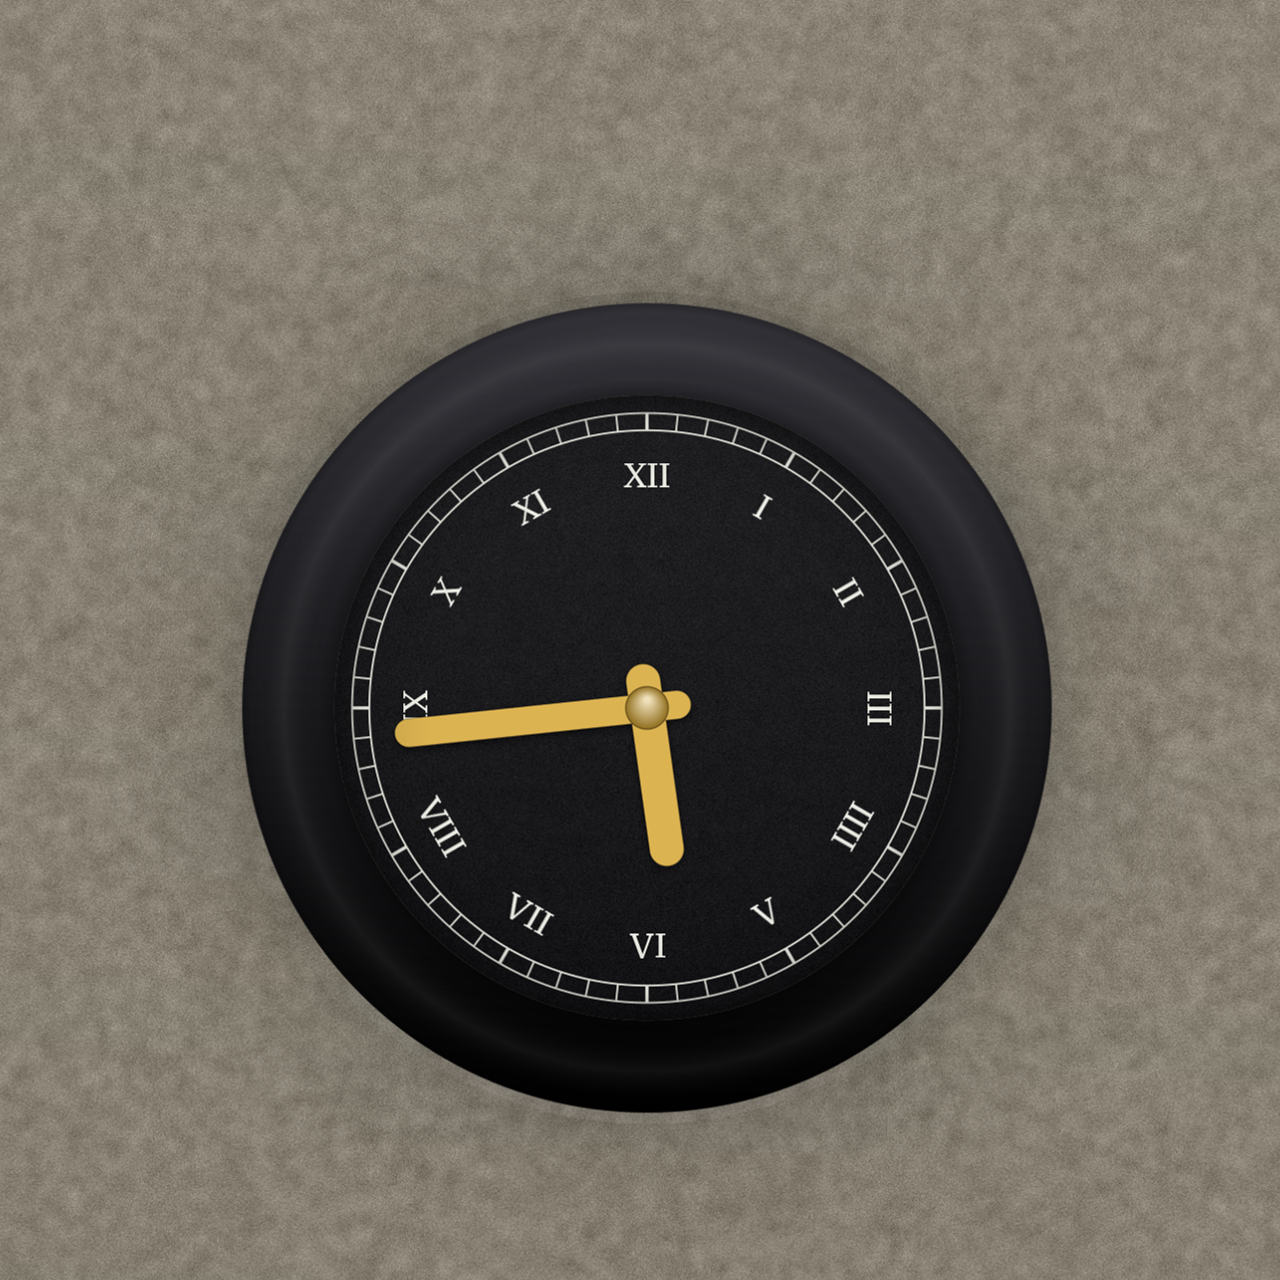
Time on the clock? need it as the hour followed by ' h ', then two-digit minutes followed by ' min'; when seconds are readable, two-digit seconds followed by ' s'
5 h 44 min
